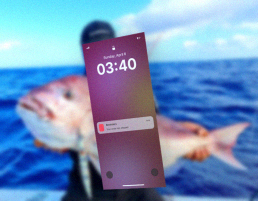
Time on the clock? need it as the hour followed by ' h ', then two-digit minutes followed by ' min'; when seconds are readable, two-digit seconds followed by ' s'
3 h 40 min
